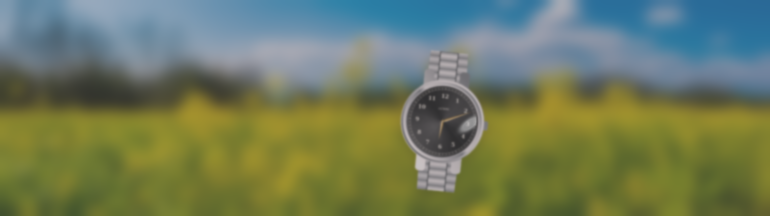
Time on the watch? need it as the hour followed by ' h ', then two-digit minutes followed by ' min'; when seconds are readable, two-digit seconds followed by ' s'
6 h 11 min
